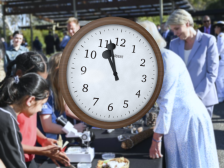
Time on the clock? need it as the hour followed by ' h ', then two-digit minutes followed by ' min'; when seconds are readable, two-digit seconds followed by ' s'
10 h 57 min
